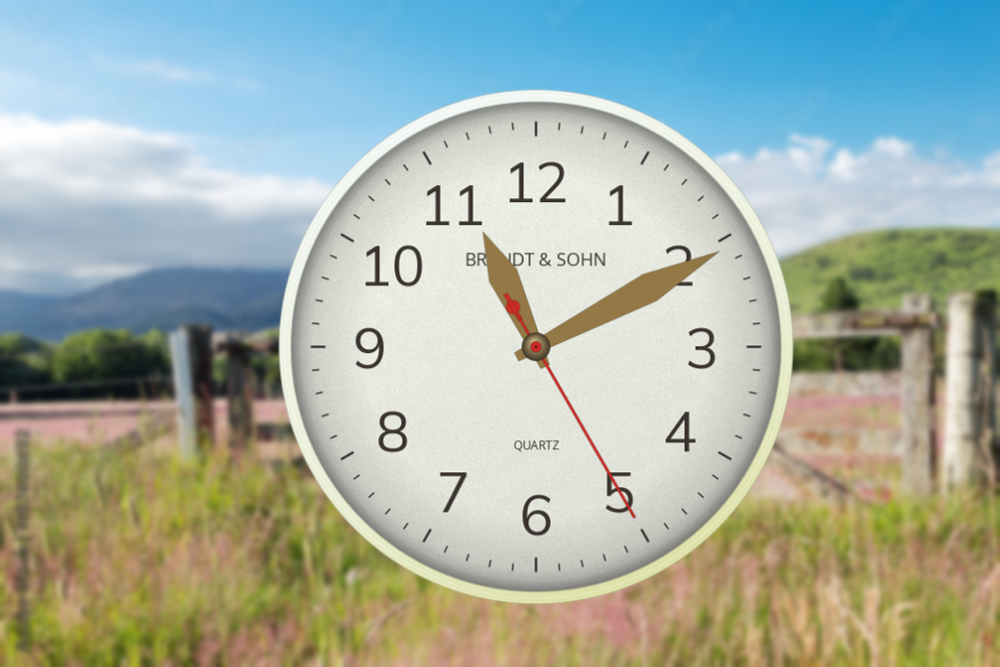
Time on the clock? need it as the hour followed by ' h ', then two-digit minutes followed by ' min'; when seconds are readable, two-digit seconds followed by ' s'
11 h 10 min 25 s
